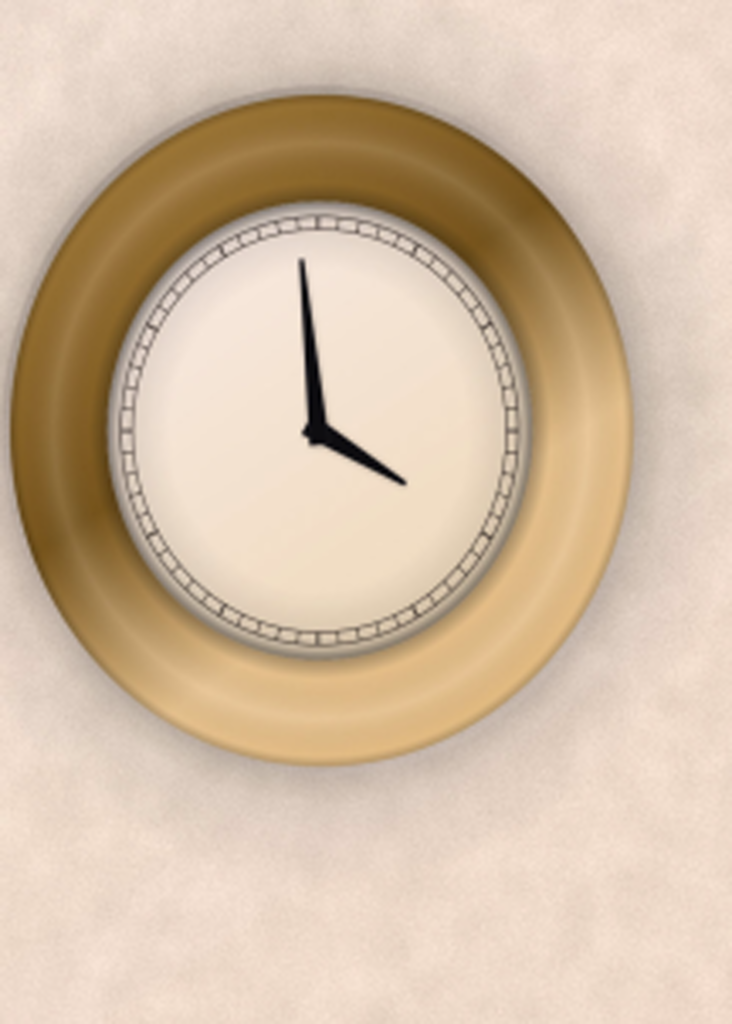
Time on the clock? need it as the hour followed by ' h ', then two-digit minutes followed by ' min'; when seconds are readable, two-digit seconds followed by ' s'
3 h 59 min
